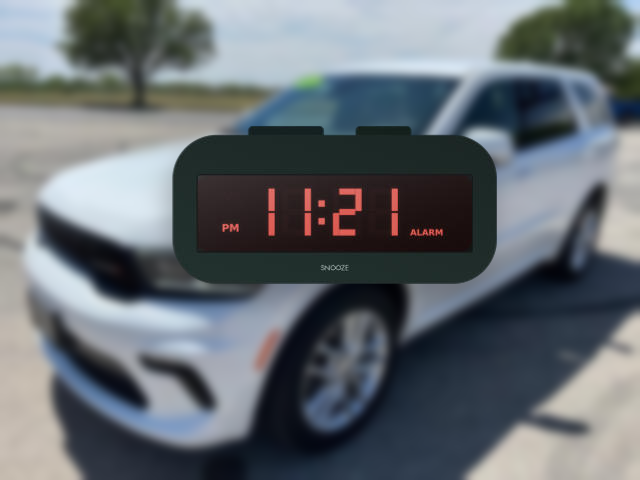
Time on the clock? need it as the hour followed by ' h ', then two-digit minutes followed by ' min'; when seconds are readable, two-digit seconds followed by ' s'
11 h 21 min
